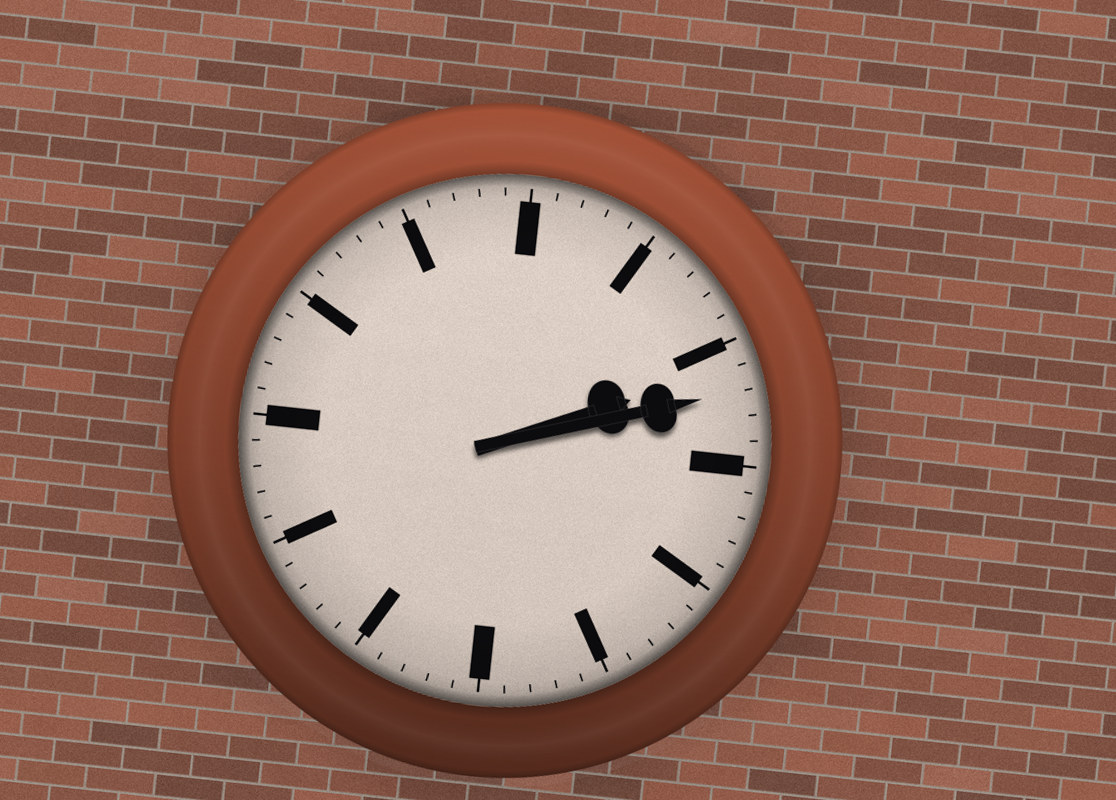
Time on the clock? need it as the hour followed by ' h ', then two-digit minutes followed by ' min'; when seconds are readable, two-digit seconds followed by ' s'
2 h 12 min
